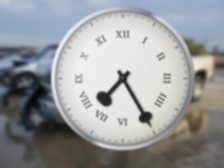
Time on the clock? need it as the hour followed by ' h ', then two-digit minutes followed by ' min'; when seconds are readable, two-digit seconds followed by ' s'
7 h 25 min
